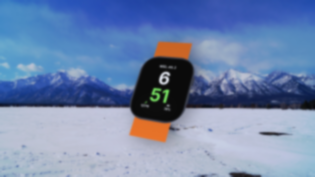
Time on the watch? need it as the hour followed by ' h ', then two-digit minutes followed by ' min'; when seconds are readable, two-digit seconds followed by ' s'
6 h 51 min
